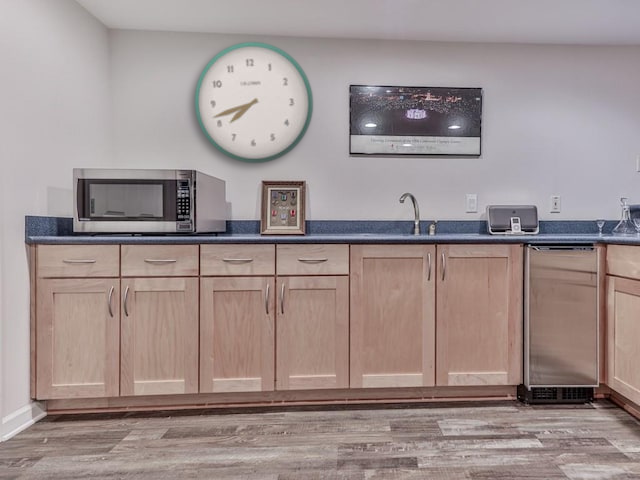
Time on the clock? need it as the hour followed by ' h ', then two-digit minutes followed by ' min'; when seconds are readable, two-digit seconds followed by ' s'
7 h 42 min
